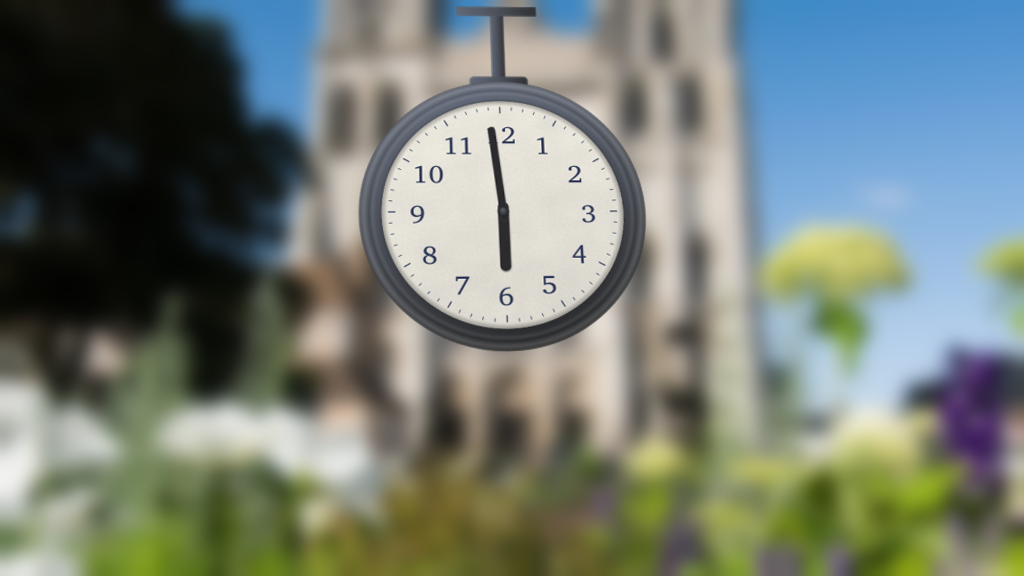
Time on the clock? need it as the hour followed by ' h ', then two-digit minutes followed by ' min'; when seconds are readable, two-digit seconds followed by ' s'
5 h 59 min
